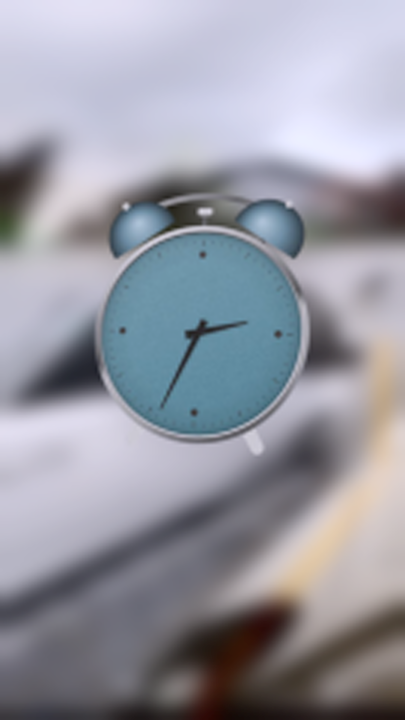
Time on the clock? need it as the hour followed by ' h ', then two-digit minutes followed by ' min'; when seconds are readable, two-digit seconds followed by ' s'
2 h 34 min
